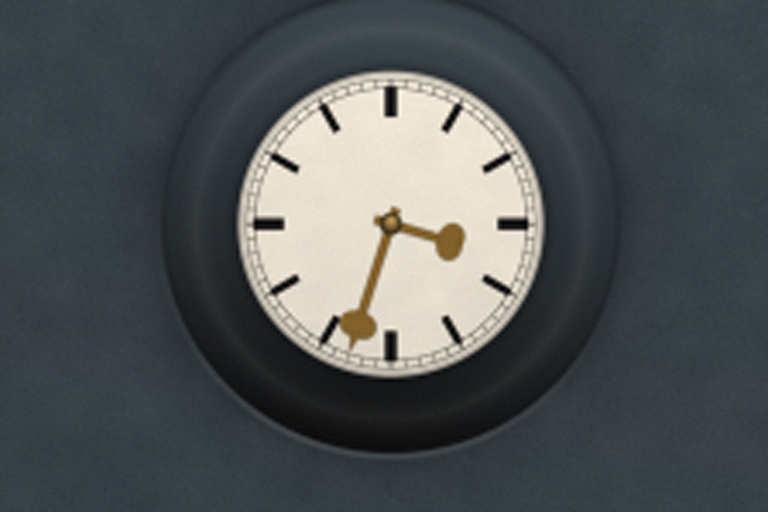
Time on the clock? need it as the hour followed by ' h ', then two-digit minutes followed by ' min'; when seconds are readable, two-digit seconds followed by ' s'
3 h 33 min
